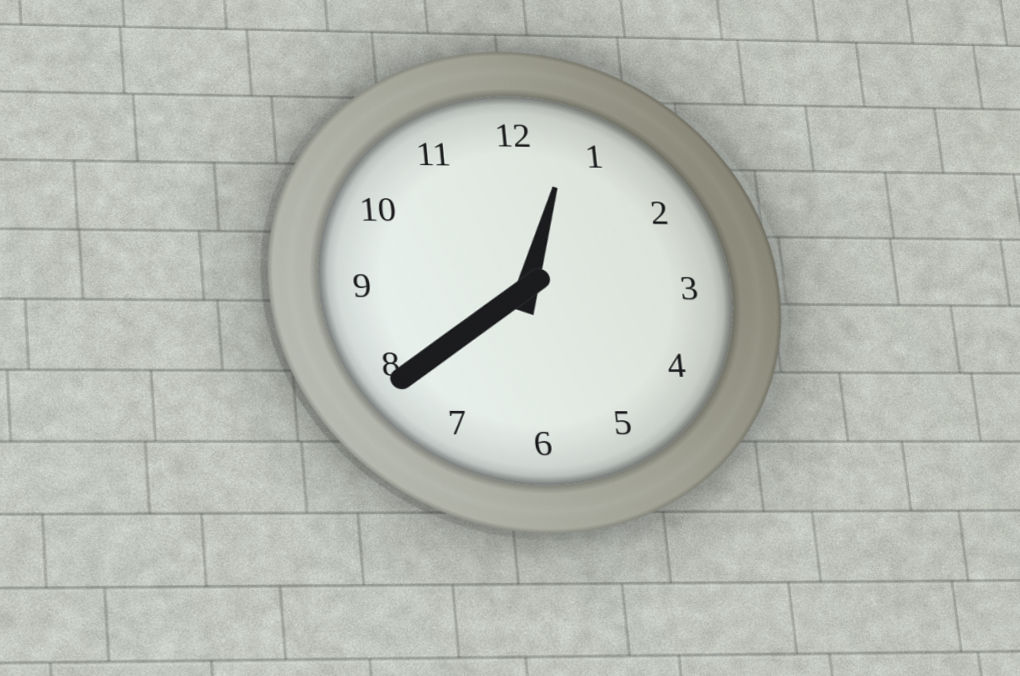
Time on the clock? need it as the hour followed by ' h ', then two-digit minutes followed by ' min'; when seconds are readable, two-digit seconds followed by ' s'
12 h 39 min
